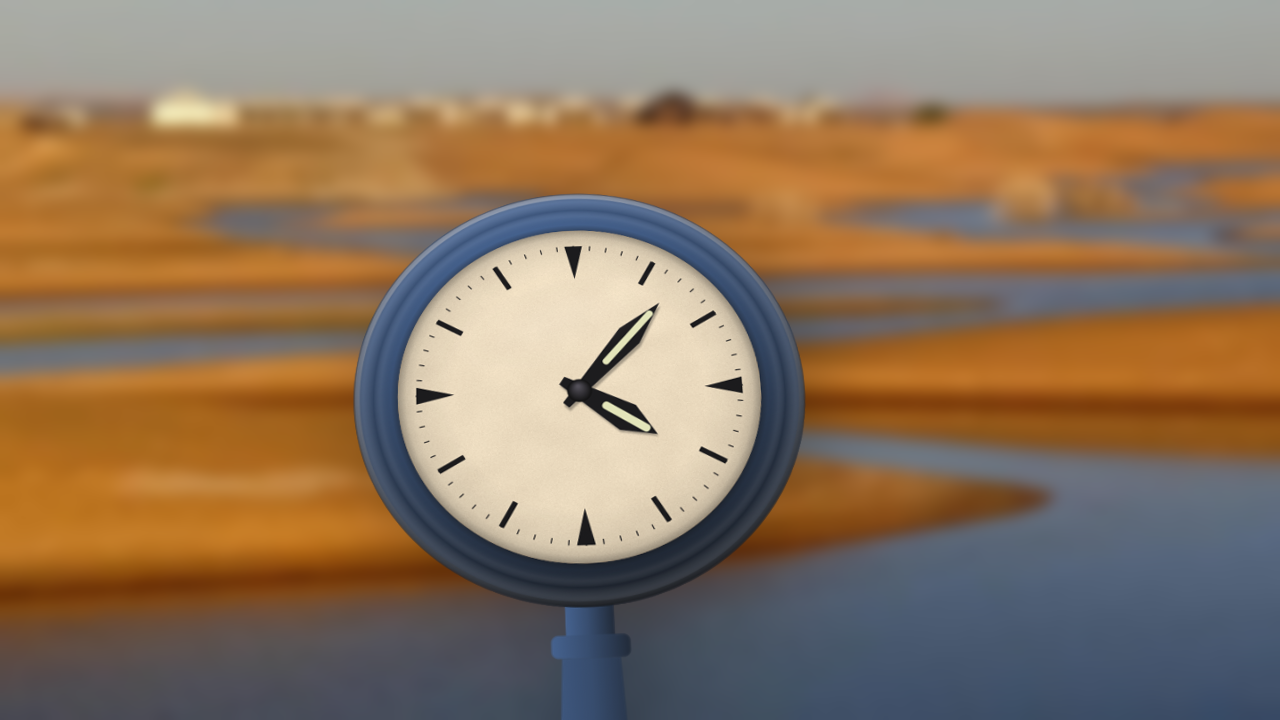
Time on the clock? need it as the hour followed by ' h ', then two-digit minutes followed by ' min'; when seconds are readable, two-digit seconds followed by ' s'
4 h 07 min
